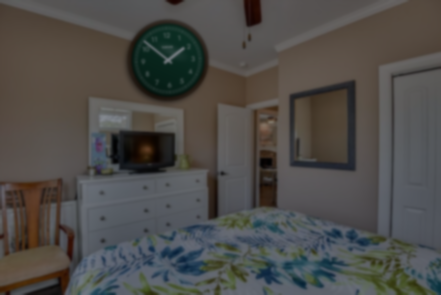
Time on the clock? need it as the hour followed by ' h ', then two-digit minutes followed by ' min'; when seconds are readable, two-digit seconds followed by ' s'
1 h 52 min
